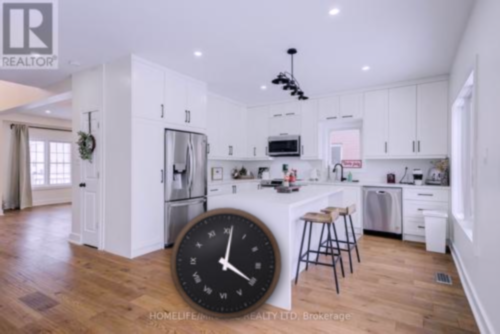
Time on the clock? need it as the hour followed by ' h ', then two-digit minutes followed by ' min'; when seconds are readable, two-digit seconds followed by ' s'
4 h 01 min
